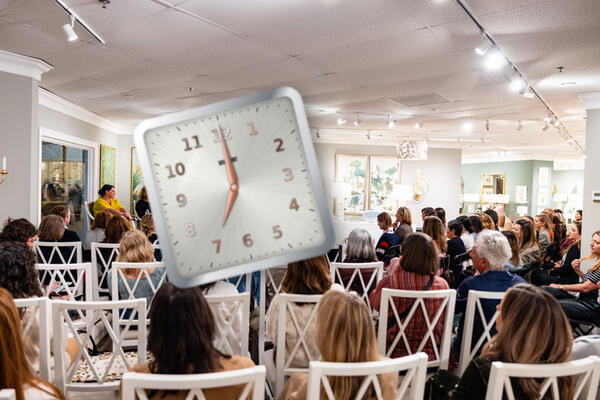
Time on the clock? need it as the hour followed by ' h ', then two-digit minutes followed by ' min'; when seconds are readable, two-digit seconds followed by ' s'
7 h 00 min
